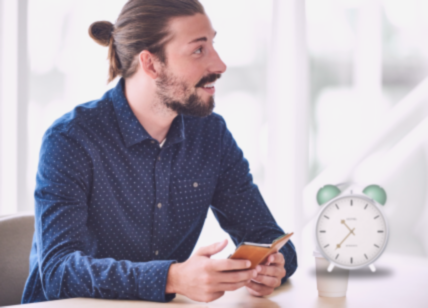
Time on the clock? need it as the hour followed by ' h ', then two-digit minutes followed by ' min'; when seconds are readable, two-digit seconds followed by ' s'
10 h 37 min
